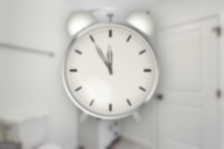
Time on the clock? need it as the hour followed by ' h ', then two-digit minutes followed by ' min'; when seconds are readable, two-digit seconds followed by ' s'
11 h 55 min
